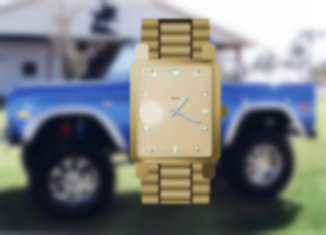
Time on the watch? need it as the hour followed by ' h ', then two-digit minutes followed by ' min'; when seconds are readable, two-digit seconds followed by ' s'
1 h 19 min
